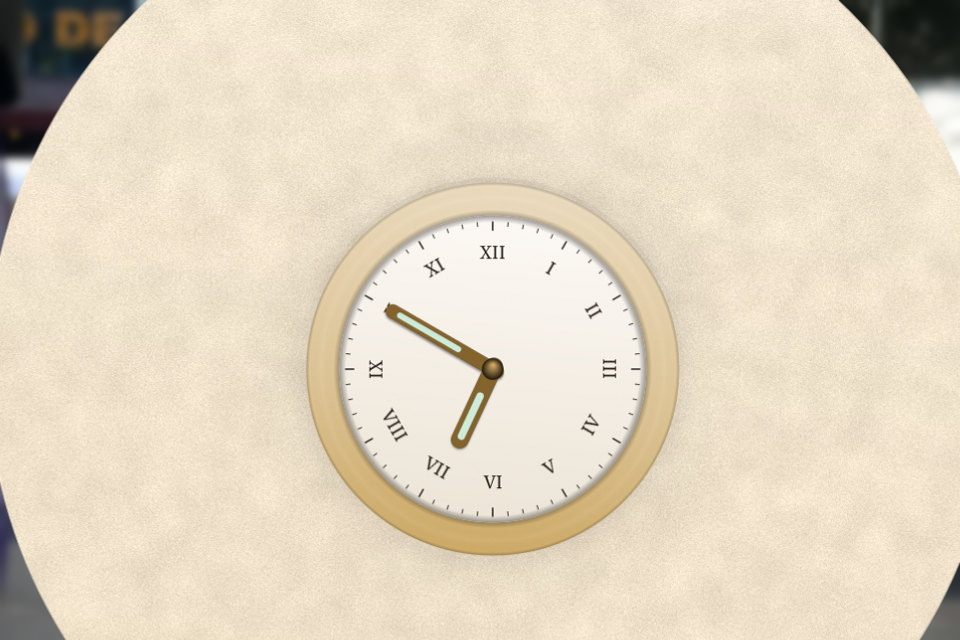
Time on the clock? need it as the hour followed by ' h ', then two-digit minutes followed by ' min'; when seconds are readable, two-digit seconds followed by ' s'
6 h 50 min
